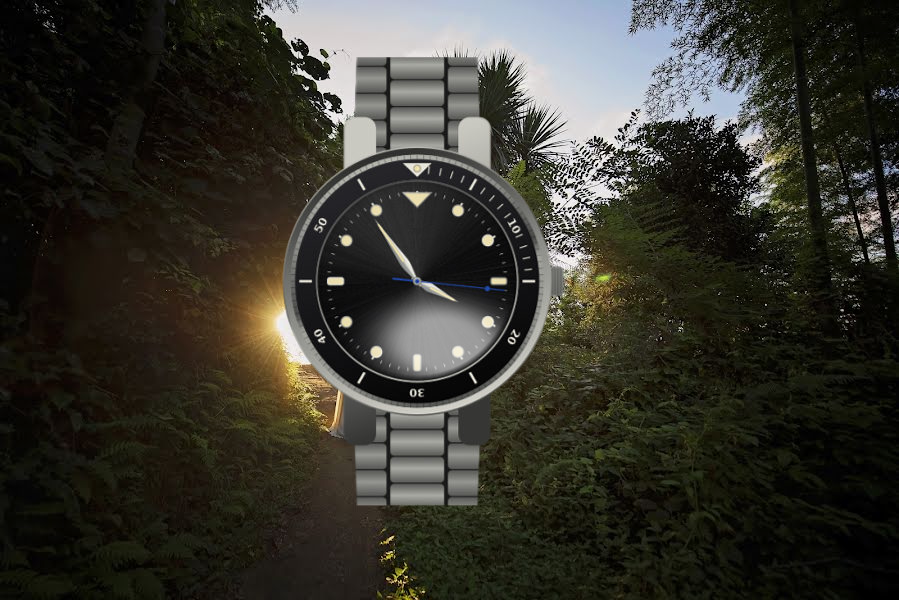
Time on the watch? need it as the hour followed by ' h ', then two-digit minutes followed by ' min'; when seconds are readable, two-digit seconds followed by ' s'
3 h 54 min 16 s
